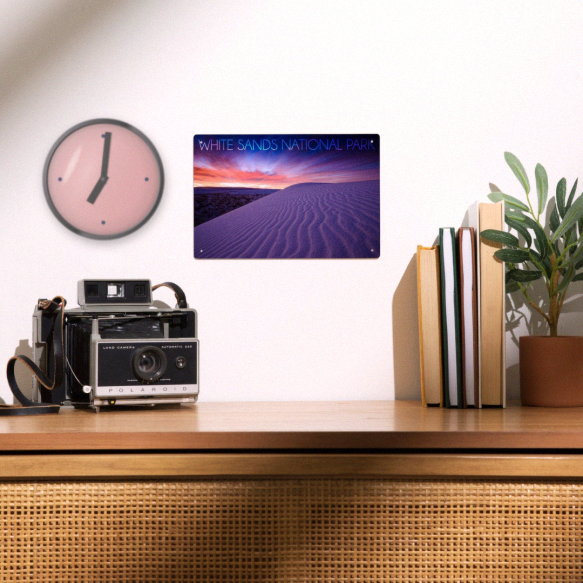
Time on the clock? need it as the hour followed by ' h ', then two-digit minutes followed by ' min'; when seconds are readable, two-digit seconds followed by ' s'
7 h 01 min
